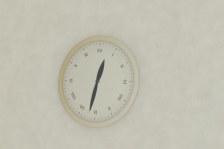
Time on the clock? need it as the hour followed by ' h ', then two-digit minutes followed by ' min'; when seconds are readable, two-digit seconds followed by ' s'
12 h 32 min
